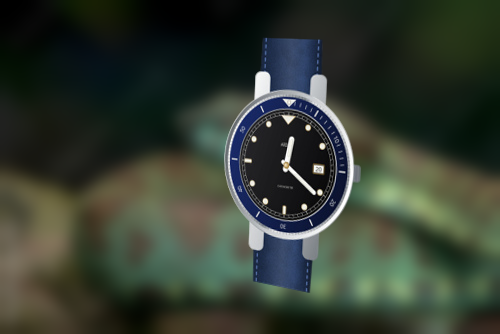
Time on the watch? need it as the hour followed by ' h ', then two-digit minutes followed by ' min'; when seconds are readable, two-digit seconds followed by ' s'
12 h 21 min
